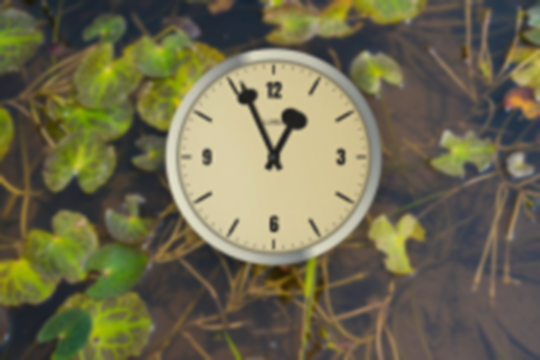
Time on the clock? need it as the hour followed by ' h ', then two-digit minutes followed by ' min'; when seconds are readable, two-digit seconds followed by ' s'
12 h 56 min
